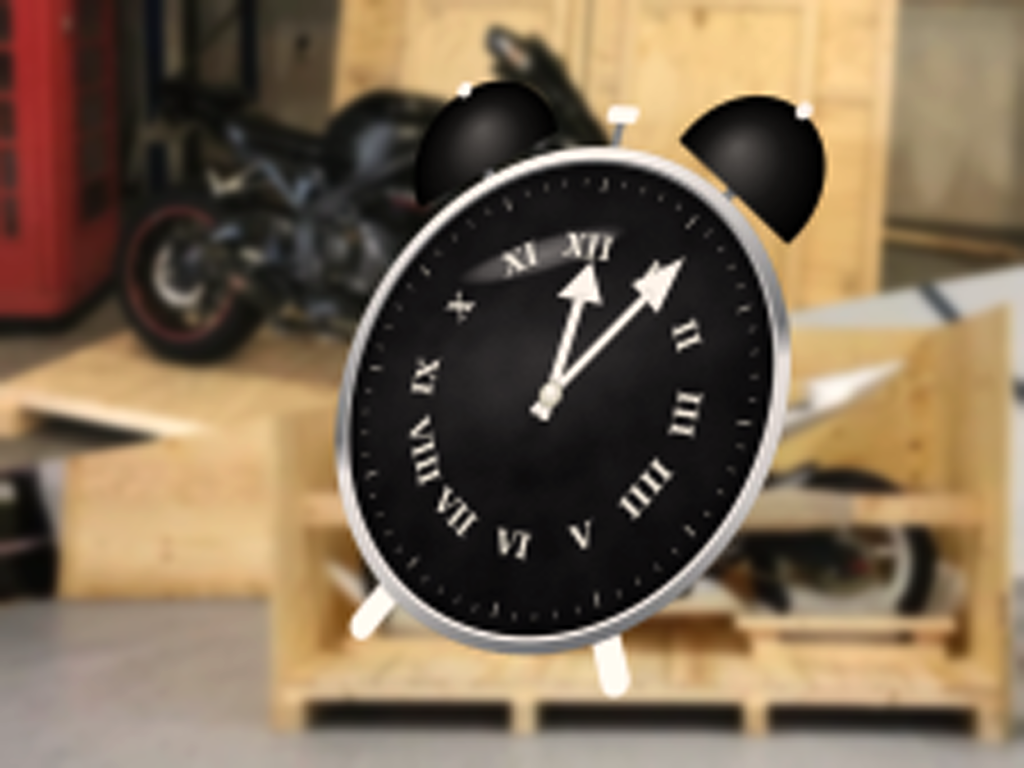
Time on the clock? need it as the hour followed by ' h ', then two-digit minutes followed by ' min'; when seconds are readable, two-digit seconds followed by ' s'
12 h 06 min
